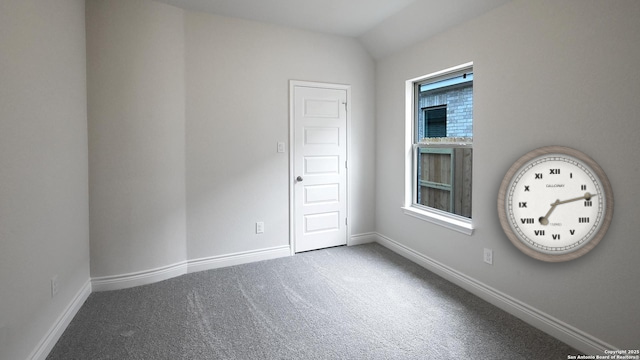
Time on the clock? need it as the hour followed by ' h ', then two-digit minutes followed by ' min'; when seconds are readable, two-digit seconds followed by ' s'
7 h 13 min
